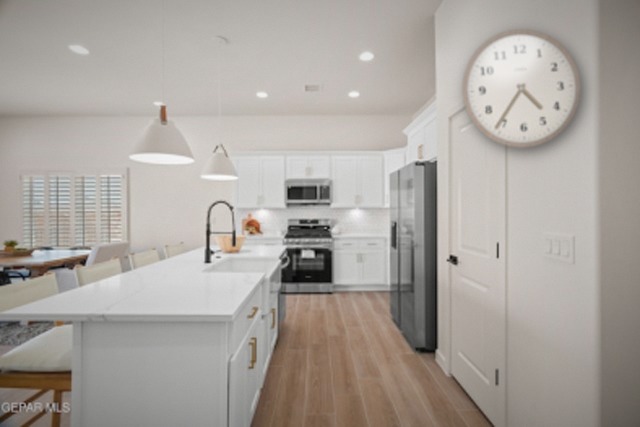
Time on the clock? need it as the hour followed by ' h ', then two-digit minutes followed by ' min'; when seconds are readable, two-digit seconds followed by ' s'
4 h 36 min
